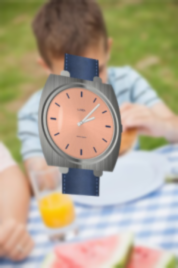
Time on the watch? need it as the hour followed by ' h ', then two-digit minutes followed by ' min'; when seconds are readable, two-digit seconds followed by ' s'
2 h 07 min
